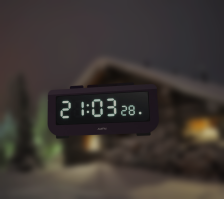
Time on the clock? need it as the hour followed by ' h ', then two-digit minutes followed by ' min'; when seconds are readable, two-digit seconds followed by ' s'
21 h 03 min 28 s
